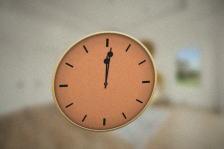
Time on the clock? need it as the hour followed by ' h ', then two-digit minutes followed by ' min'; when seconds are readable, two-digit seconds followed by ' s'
12 h 01 min
